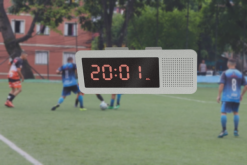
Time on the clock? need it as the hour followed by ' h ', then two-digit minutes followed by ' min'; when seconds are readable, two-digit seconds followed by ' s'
20 h 01 min
